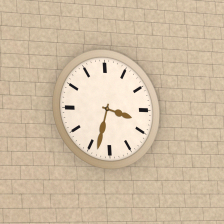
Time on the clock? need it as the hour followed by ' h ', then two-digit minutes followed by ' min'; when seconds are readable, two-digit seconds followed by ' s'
3 h 33 min
